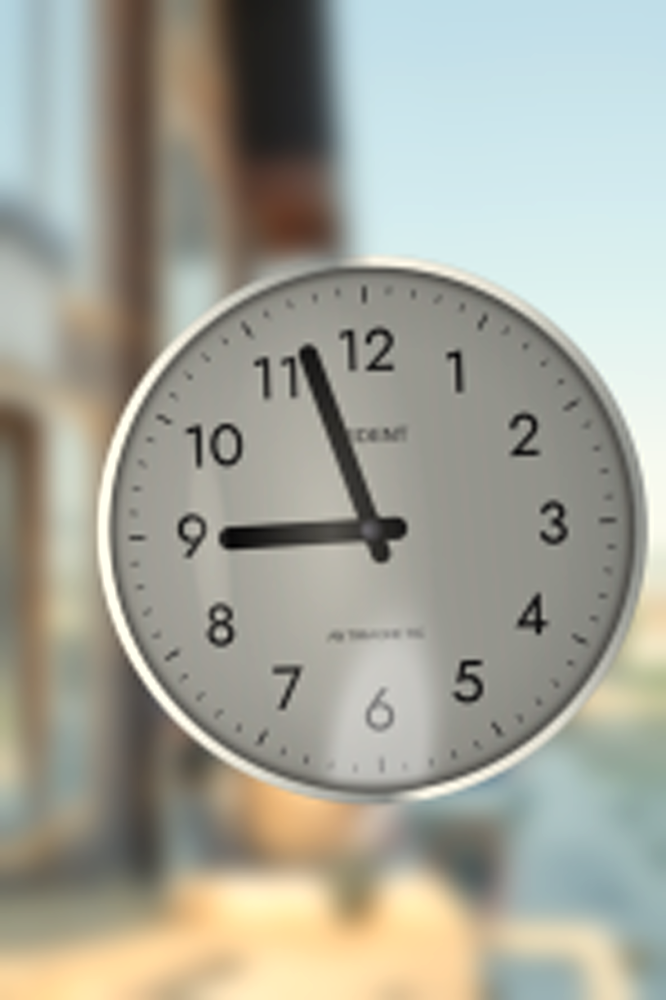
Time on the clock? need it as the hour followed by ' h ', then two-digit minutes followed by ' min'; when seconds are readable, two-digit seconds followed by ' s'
8 h 57 min
